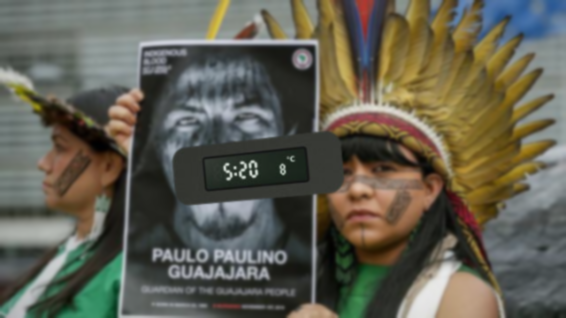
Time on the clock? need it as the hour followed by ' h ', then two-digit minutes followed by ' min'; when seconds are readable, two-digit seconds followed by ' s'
5 h 20 min
